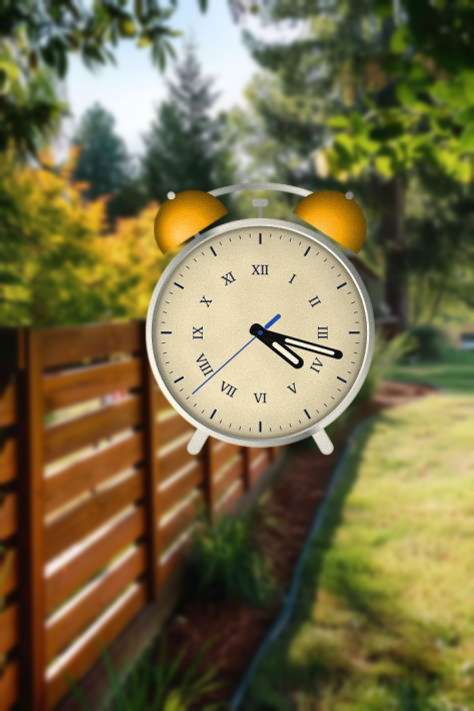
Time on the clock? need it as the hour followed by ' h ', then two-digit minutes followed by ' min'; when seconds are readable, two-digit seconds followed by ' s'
4 h 17 min 38 s
